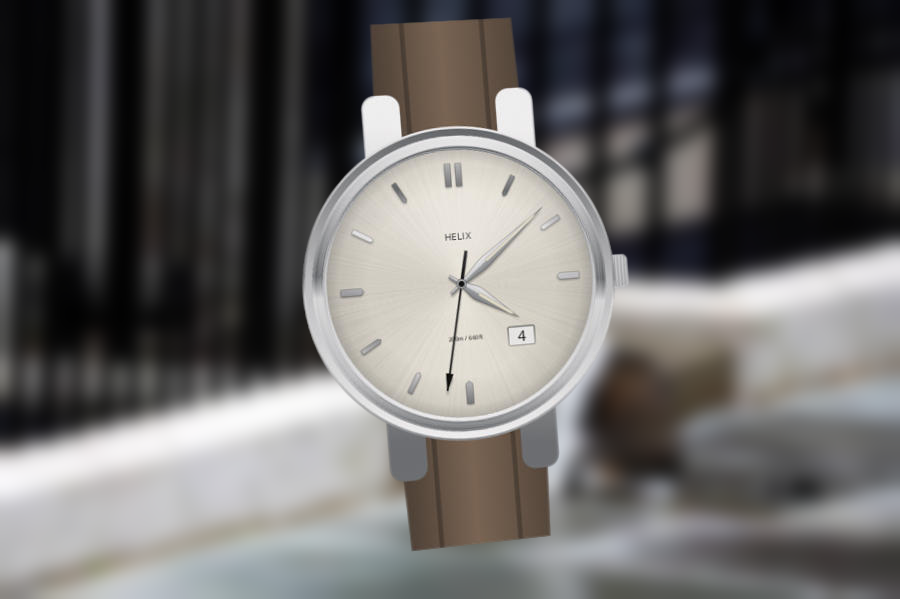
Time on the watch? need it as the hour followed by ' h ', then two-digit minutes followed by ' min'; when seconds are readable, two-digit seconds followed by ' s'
4 h 08 min 32 s
